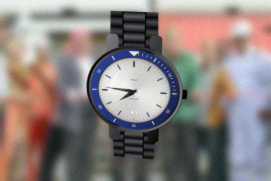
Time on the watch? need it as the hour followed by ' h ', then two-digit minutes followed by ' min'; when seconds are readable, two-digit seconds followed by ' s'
7 h 46 min
